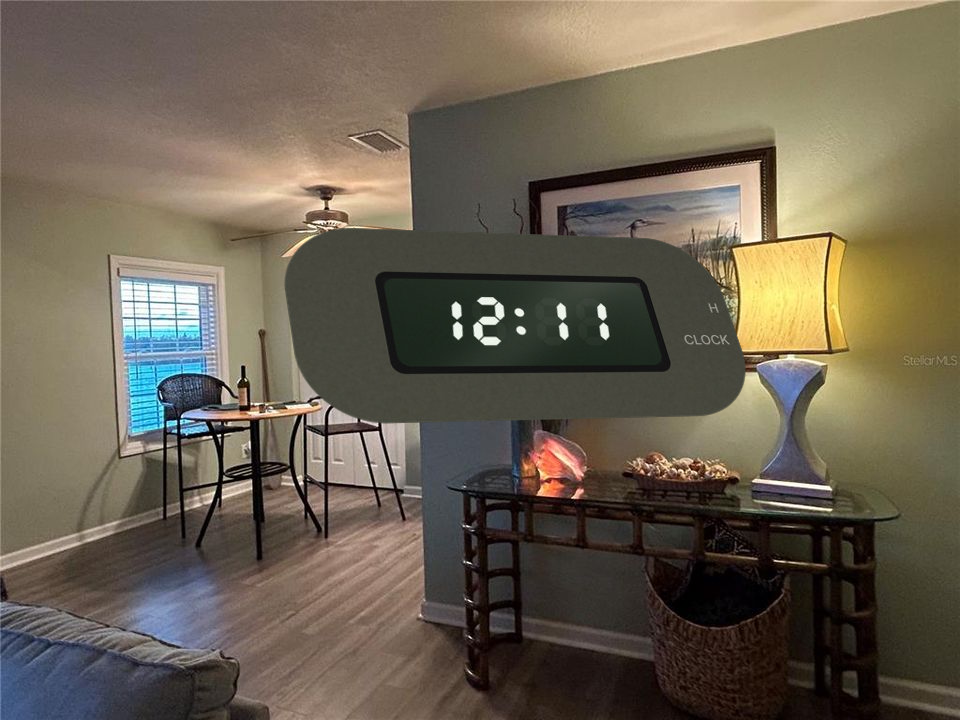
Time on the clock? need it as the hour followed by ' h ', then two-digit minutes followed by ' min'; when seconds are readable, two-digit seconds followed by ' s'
12 h 11 min
